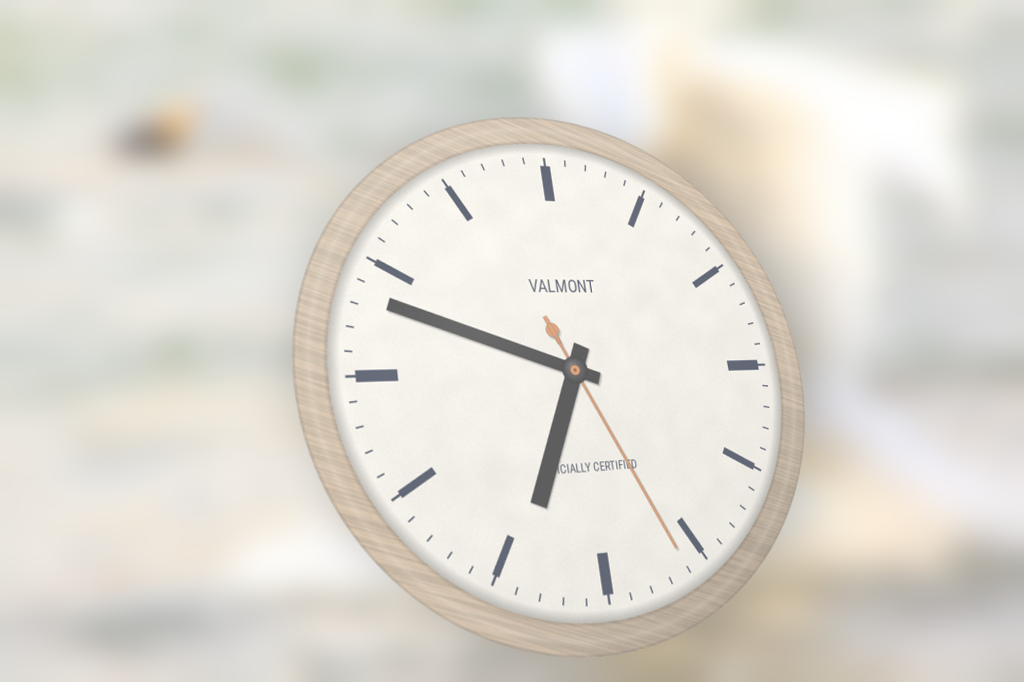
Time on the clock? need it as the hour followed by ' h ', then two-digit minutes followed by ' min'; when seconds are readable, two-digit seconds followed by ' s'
6 h 48 min 26 s
